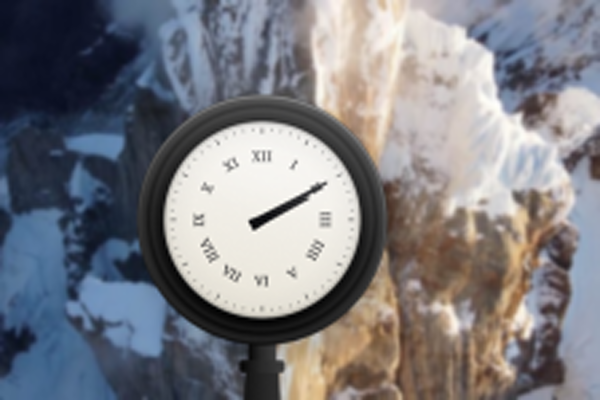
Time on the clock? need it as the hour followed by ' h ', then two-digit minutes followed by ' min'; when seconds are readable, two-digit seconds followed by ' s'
2 h 10 min
